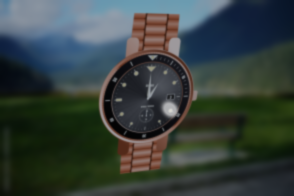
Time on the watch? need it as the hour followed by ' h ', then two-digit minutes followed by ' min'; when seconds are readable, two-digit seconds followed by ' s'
1 h 00 min
